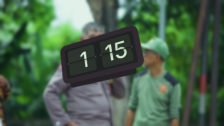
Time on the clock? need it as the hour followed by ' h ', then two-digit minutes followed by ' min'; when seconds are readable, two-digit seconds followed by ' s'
1 h 15 min
